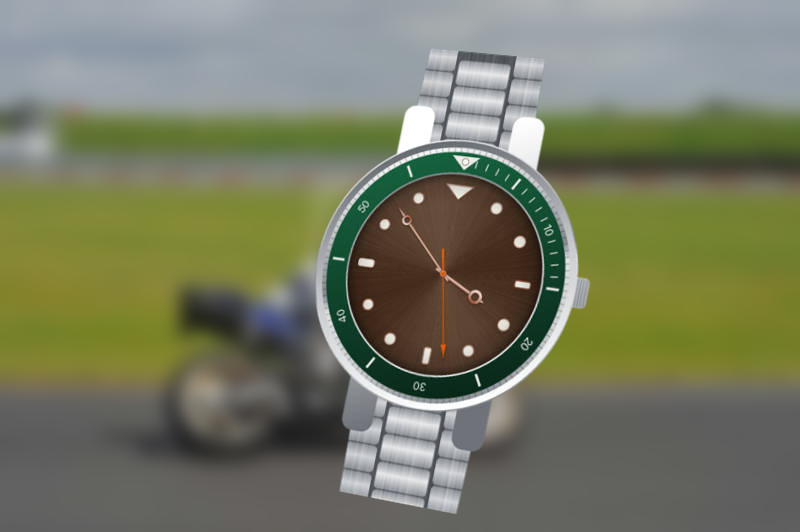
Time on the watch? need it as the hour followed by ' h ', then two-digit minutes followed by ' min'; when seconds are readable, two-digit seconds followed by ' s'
3 h 52 min 28 s
